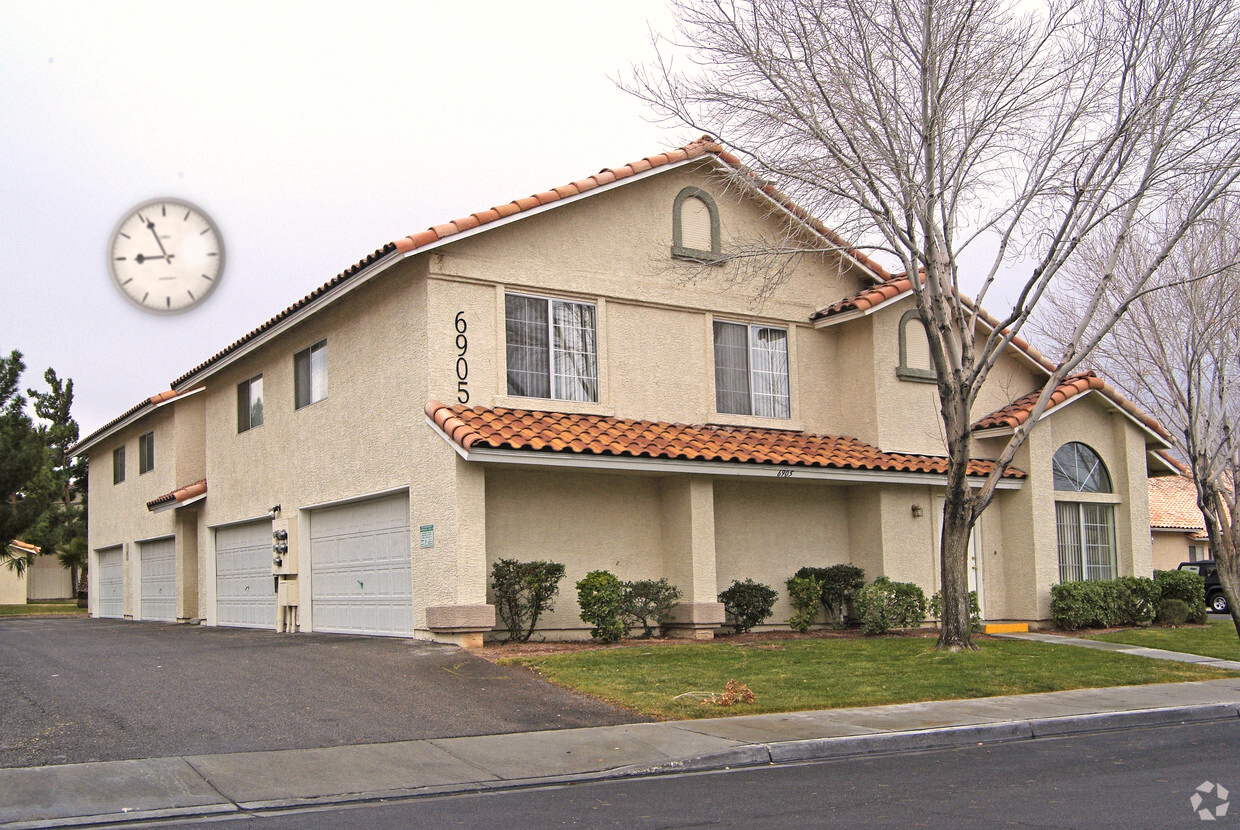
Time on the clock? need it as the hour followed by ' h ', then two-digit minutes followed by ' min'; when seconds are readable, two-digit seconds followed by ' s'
8 h 56 min
